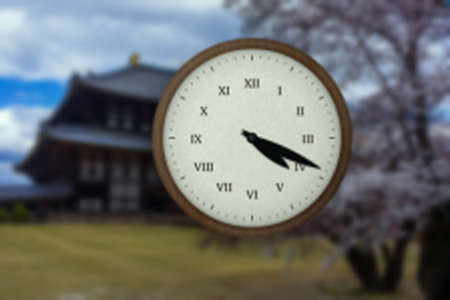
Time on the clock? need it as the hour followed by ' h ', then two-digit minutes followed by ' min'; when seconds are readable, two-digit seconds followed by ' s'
4 h 19 min
